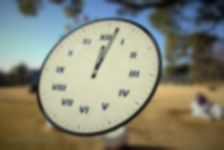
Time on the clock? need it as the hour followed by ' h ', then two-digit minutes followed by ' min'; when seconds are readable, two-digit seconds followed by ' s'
12 h 02 min
